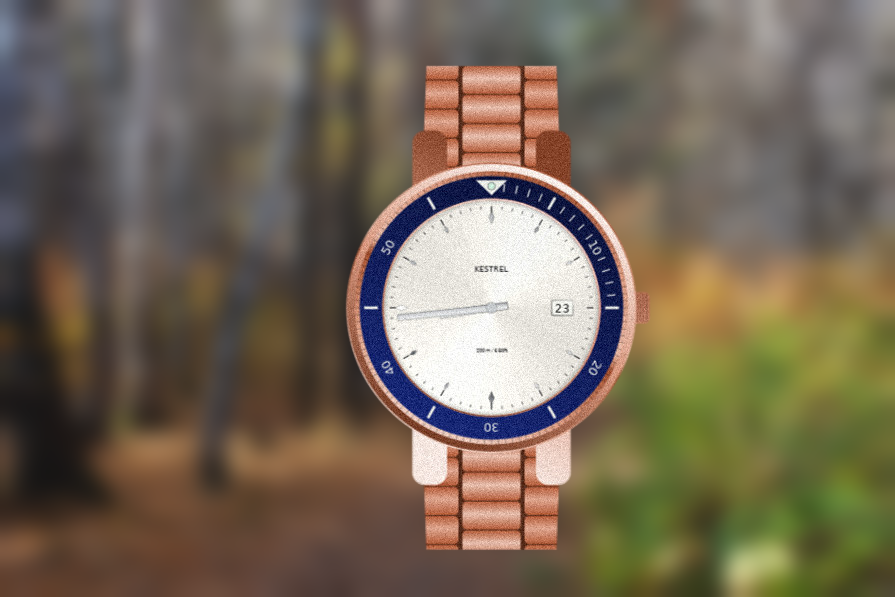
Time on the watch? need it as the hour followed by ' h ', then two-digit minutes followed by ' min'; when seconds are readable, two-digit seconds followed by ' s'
8 h 44 min
